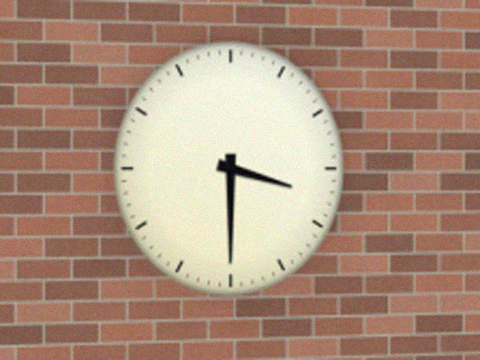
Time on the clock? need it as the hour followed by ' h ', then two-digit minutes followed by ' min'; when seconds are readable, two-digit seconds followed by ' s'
3 h 30 min
